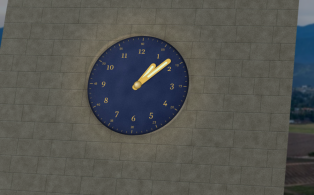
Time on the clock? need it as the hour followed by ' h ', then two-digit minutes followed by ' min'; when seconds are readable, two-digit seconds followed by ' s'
1 h 08 min
